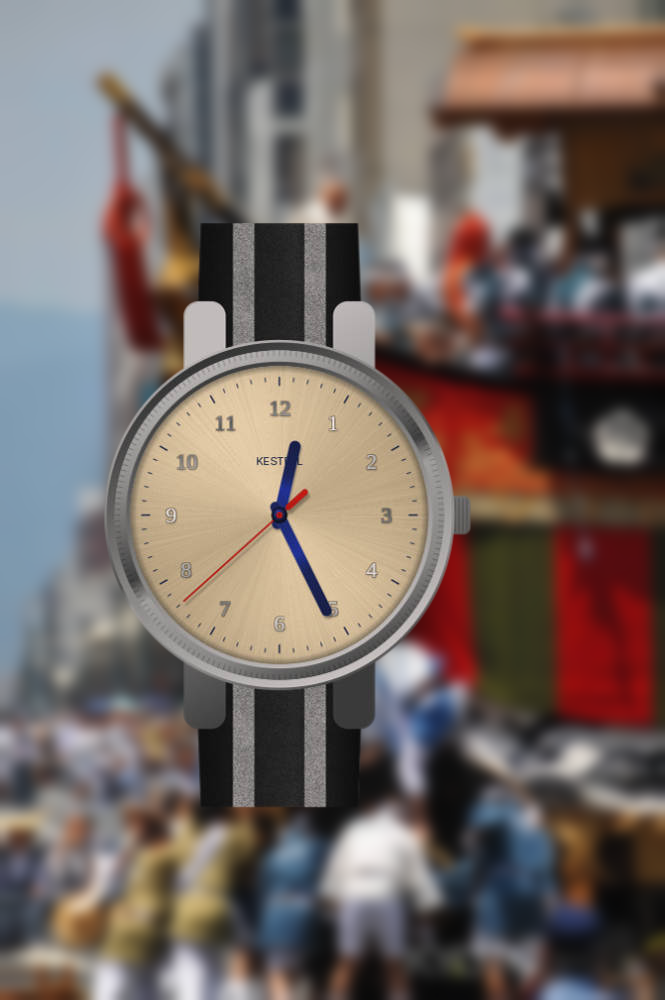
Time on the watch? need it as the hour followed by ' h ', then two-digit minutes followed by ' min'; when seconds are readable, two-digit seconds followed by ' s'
12 h 25 min 38 s
